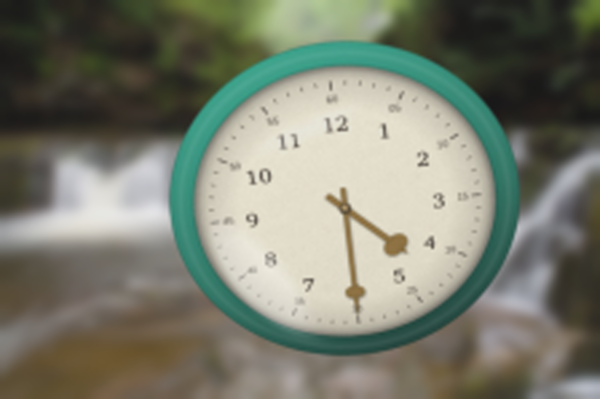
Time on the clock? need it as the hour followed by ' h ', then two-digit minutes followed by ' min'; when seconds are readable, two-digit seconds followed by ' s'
4 h 30 min
